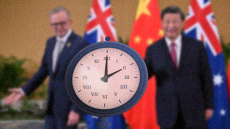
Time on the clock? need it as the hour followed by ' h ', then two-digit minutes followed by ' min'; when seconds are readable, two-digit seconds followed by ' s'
2 h 00 min
